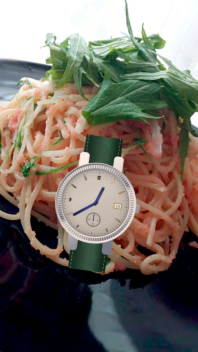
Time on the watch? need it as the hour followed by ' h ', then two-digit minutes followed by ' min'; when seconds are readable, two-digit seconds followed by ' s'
12 h 39 min
